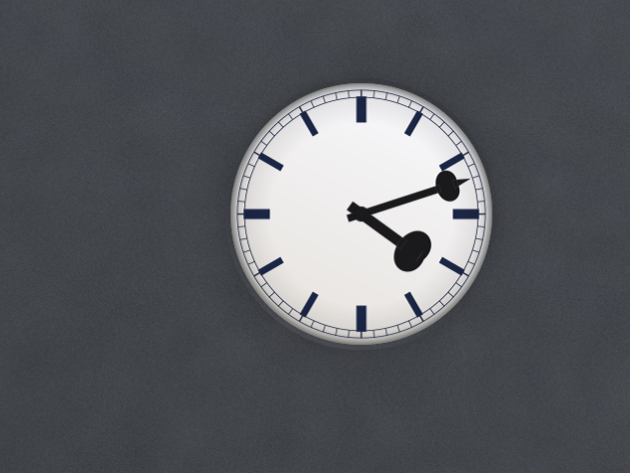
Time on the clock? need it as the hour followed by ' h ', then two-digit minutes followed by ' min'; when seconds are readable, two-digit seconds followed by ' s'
4 h 12 min
